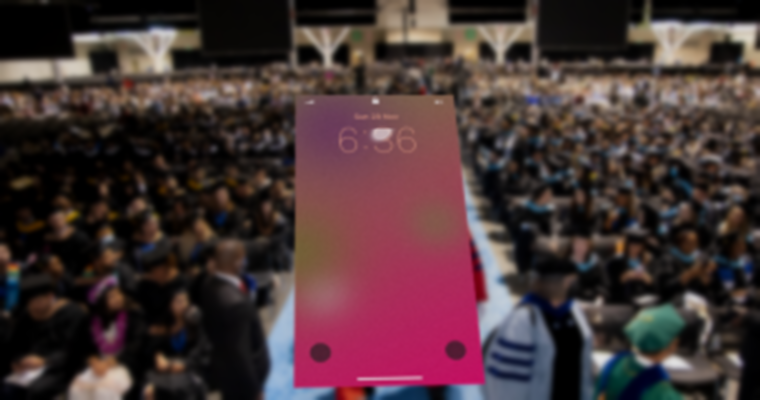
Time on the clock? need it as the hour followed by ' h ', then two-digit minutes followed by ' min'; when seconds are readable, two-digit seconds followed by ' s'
6 h 36 min
